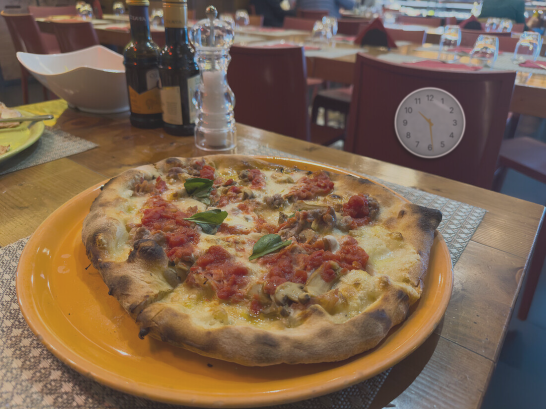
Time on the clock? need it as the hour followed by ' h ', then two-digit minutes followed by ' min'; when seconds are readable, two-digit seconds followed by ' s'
10 h 29 min
